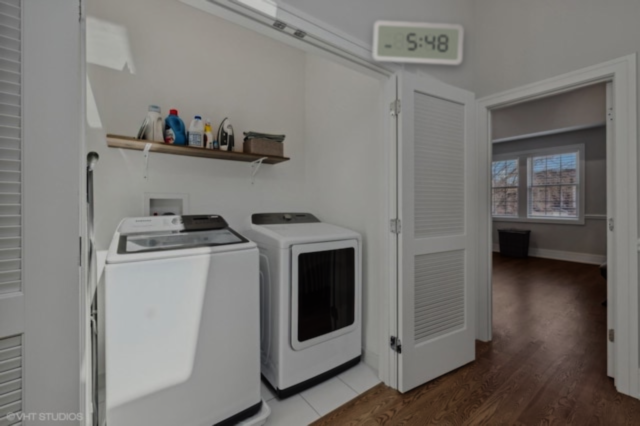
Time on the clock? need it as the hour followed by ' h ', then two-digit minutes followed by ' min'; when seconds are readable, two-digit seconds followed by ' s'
5 h 48 min
